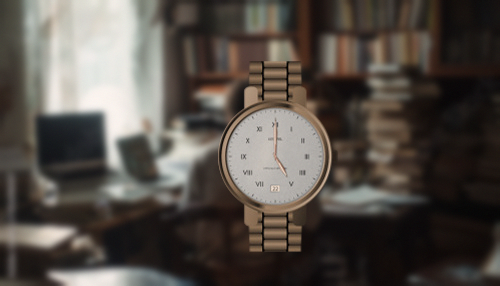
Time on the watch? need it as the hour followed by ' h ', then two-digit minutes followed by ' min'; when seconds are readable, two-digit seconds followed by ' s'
5 h 00 min
